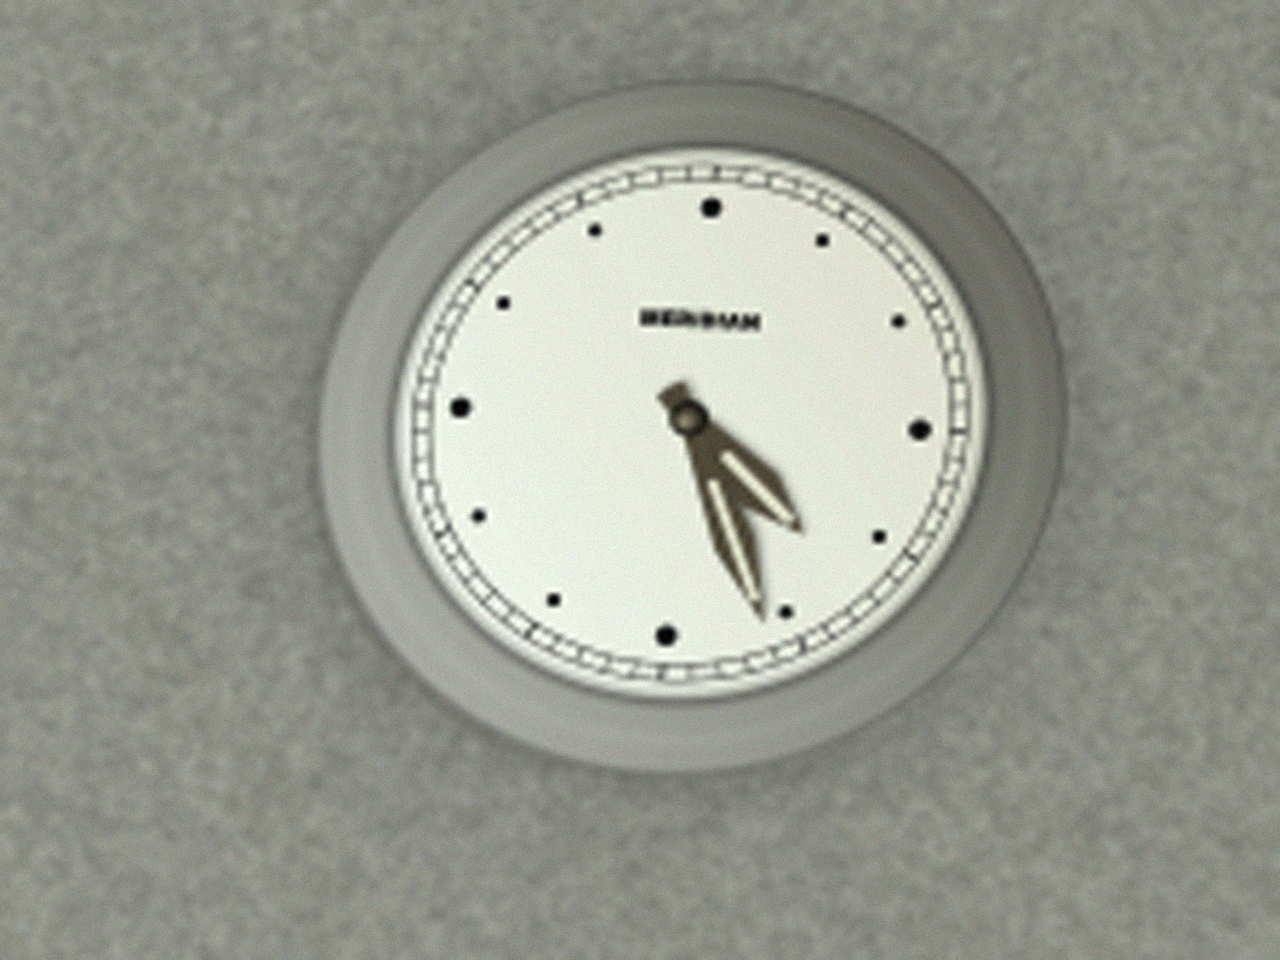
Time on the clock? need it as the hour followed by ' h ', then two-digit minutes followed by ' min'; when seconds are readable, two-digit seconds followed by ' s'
4 h 26 min
